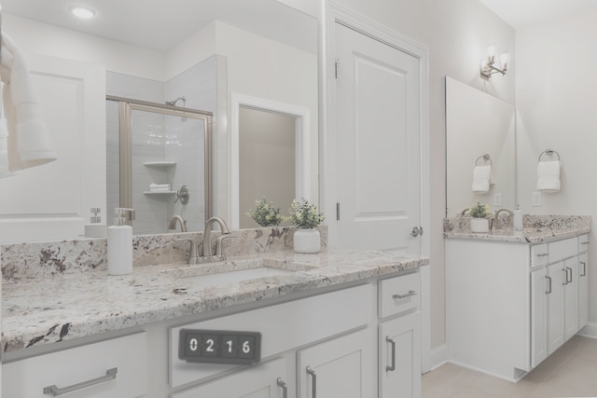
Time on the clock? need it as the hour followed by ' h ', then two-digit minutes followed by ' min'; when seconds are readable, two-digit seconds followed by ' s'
2 h 16 min
